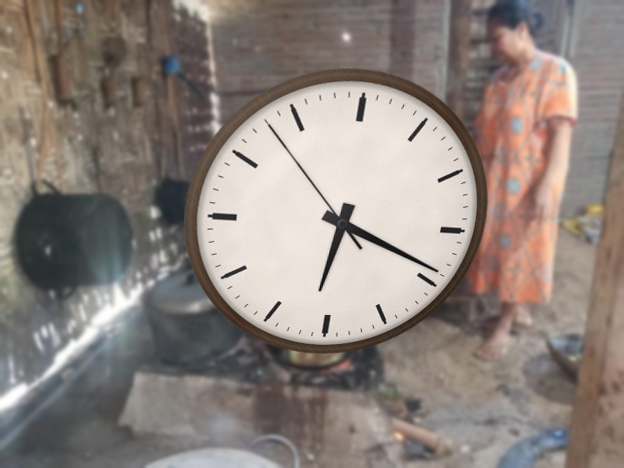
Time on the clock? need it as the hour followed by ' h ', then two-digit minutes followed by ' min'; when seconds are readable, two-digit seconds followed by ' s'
6 h 18 min 53 s
